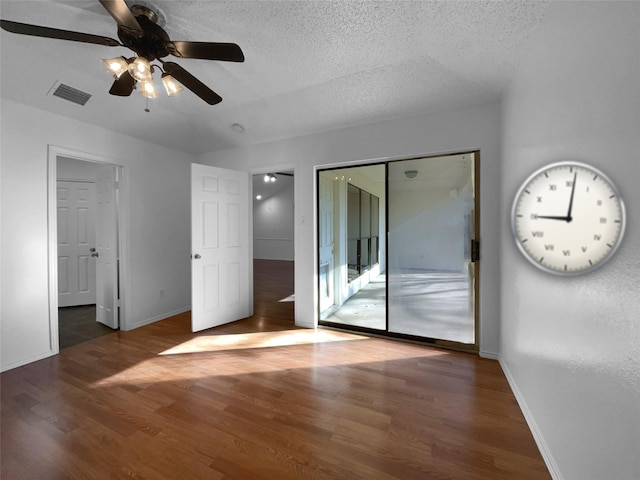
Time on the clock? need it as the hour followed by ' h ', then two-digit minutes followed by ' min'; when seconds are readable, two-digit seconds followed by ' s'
9 h 01 min
